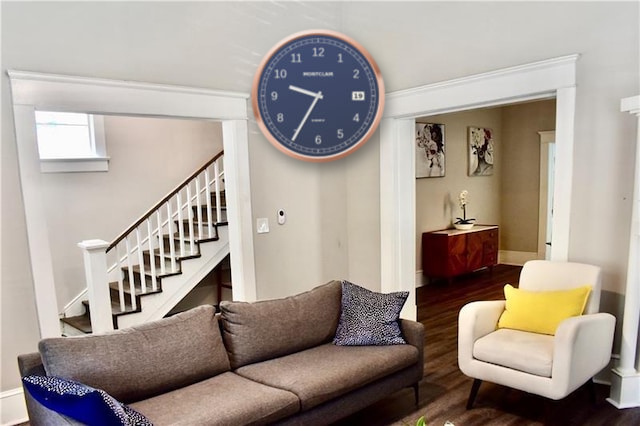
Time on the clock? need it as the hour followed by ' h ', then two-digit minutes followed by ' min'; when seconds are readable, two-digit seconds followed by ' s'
9 h 35 min
